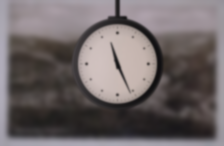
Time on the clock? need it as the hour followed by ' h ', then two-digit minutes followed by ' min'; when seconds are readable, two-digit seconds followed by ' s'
11 h 26 min
